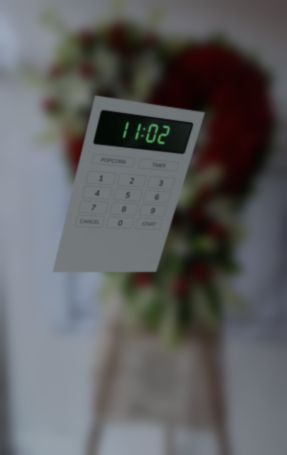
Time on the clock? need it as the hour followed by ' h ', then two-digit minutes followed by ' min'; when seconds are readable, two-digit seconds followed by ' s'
11 h 02 min
